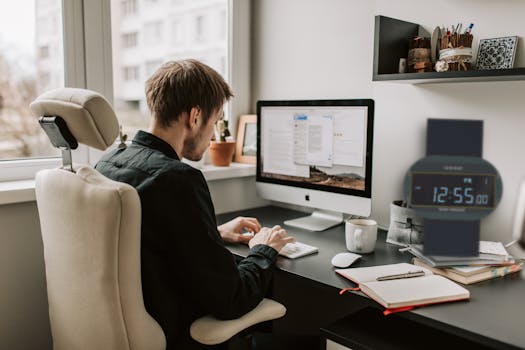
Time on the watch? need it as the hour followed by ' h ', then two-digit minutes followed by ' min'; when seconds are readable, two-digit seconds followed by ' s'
12 h 55 min
